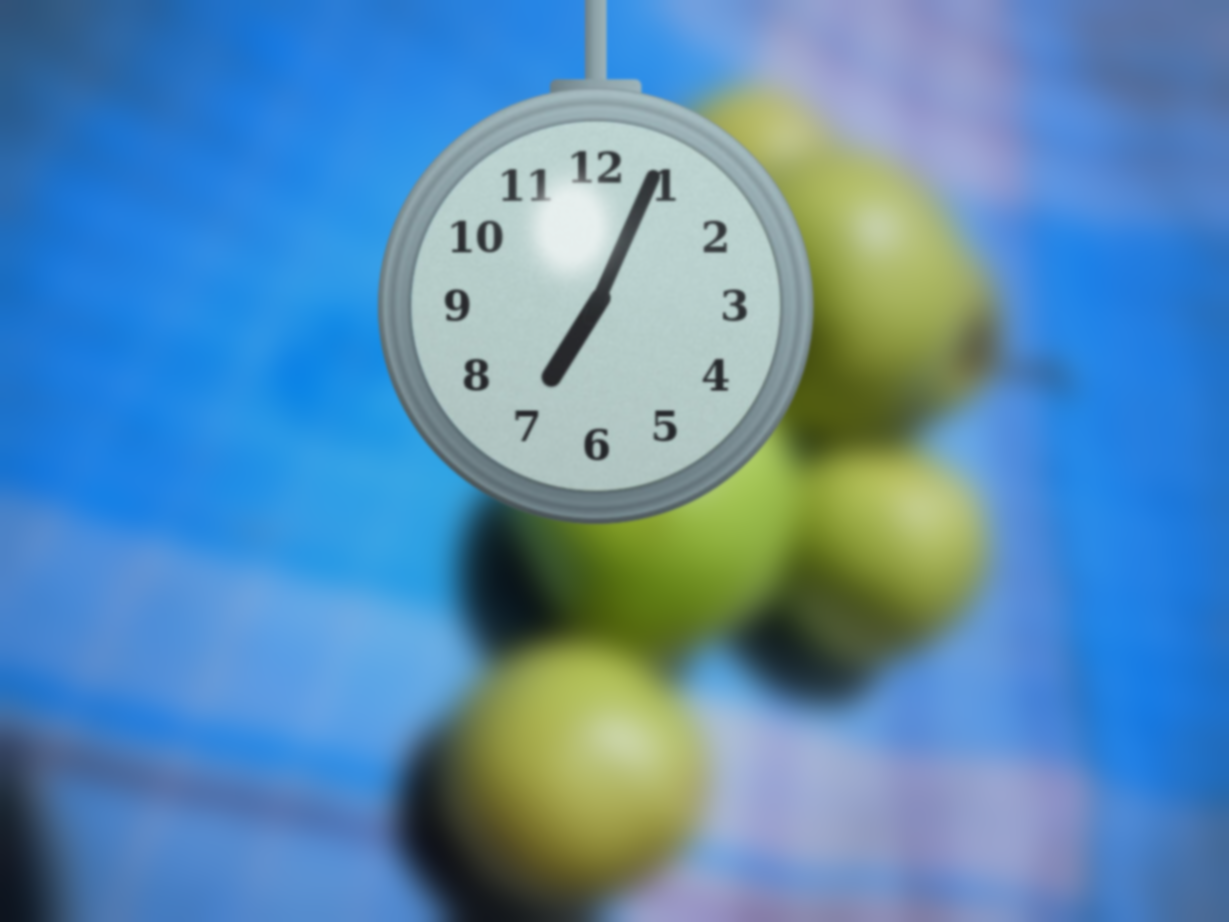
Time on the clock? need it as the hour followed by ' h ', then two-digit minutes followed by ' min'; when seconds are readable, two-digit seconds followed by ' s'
7 h 04 min
